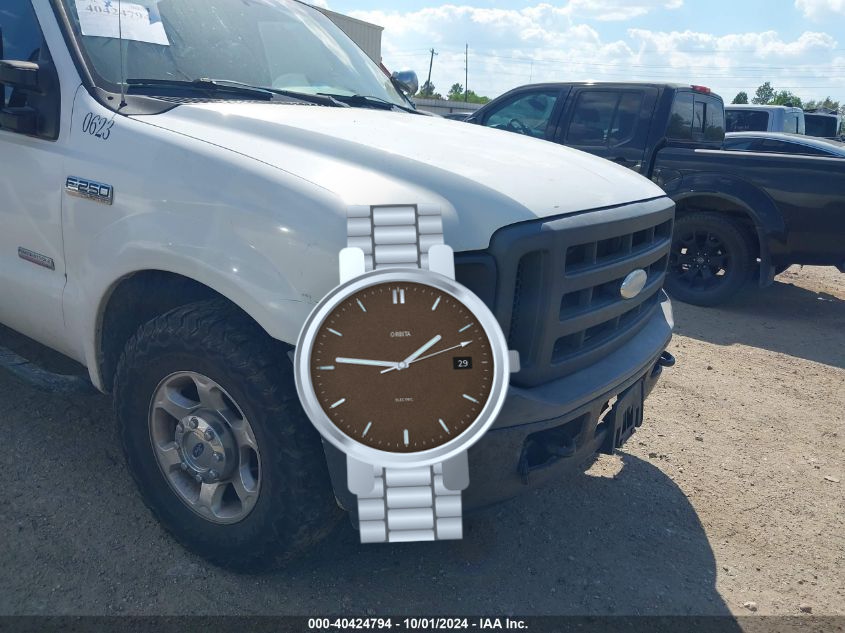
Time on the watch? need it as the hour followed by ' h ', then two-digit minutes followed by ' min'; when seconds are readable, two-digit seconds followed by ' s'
1 h 46 min 12 s
